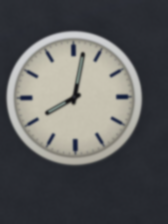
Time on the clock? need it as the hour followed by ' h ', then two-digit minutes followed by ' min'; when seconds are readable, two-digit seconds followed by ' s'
8 h 02 min
